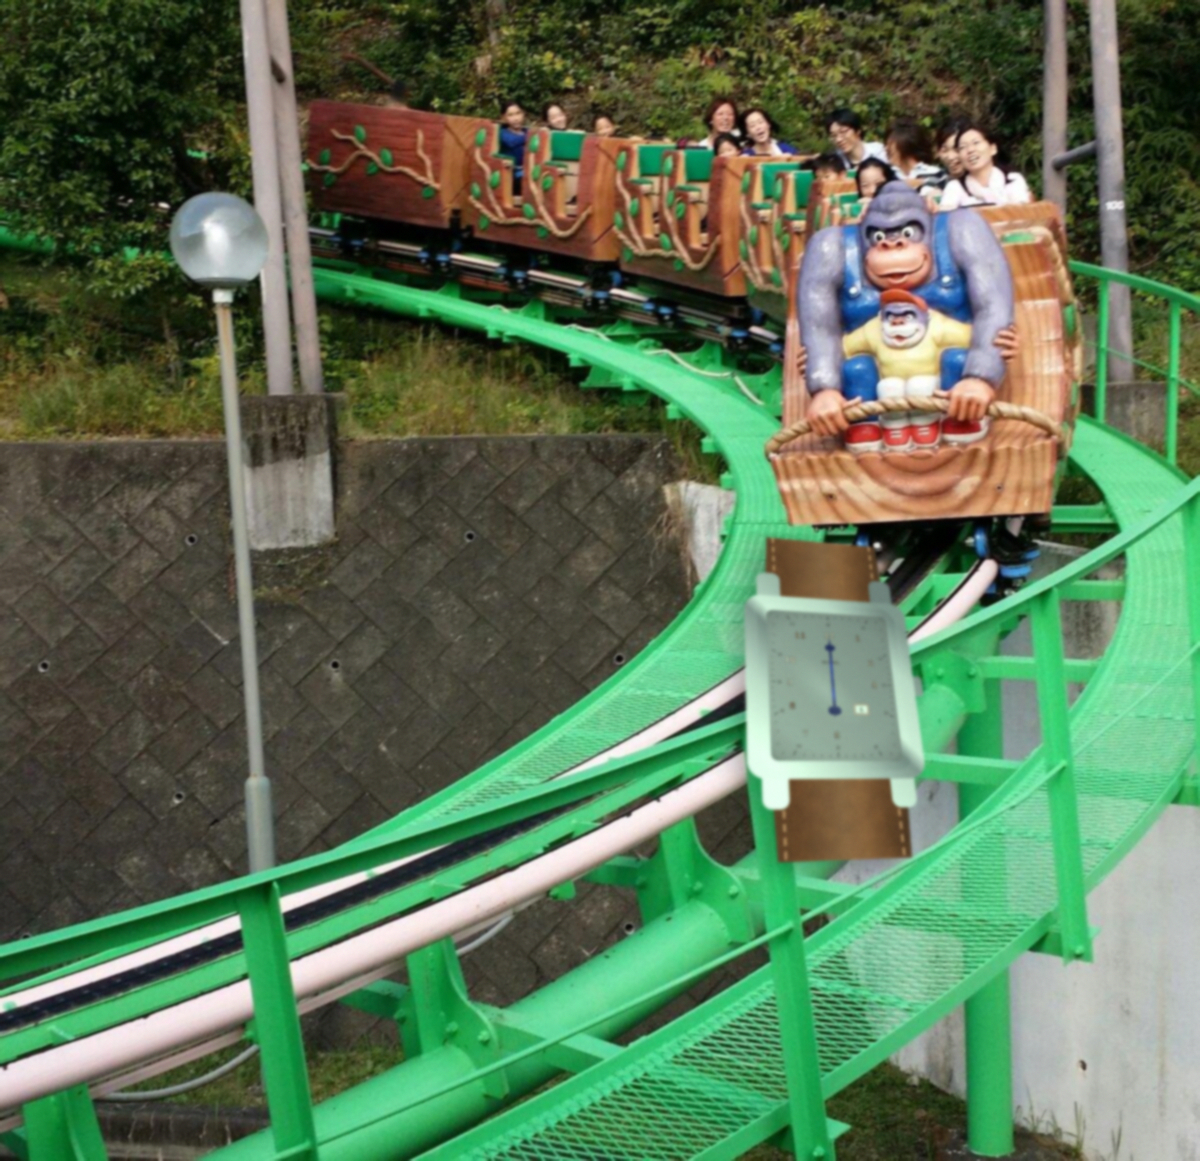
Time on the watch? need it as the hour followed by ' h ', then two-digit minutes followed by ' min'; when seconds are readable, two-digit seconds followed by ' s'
6 h 00 min
